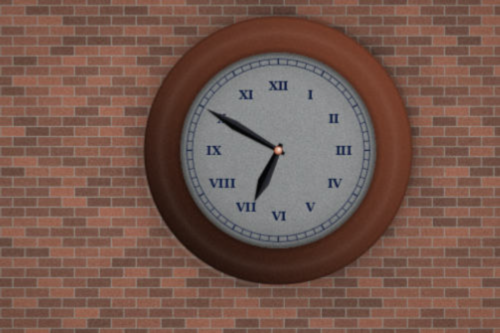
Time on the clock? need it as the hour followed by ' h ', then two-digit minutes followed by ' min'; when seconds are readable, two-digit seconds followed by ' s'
6 h 50 min
